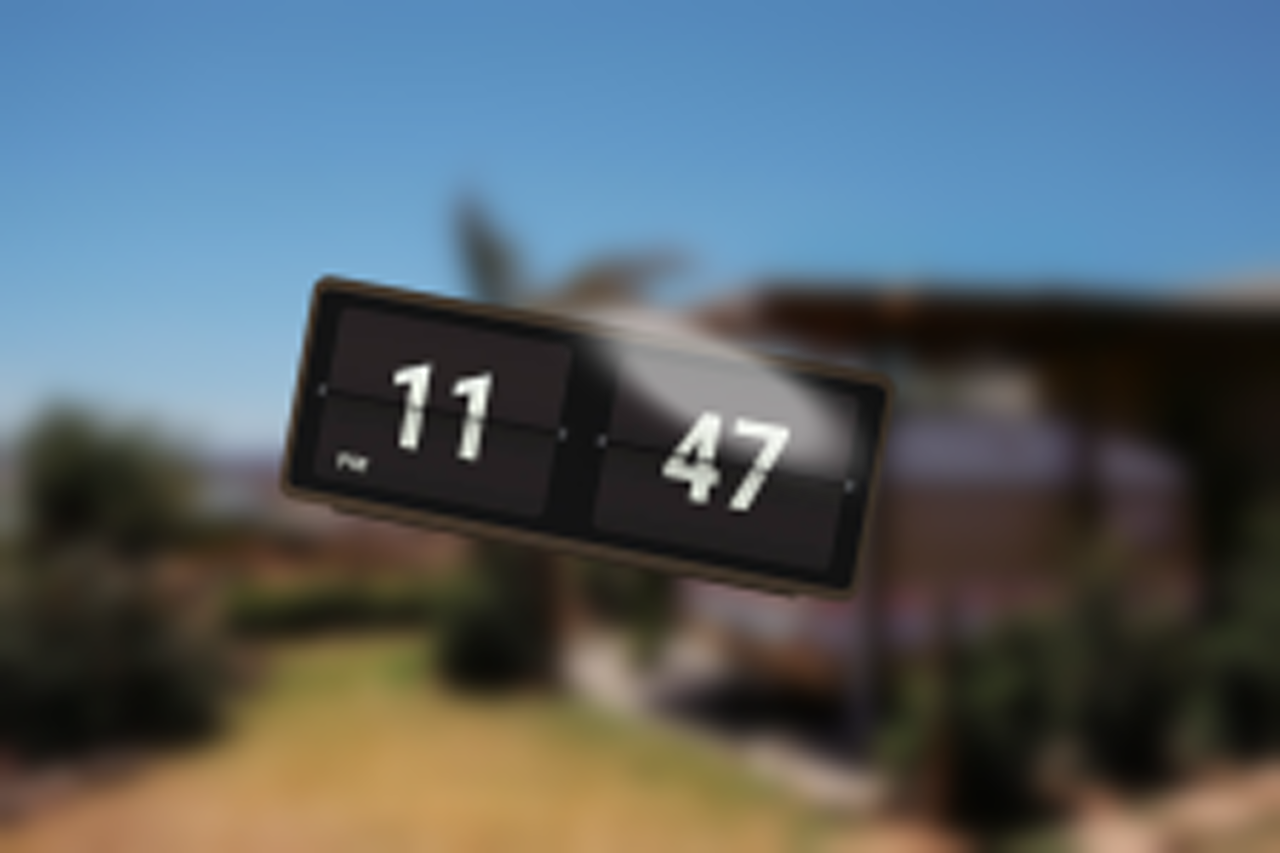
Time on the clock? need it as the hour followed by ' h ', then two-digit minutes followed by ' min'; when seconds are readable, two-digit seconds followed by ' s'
11 h 47 min
